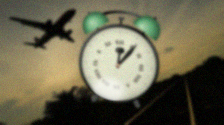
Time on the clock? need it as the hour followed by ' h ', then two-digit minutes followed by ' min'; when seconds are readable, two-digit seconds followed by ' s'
12 h 06 min
